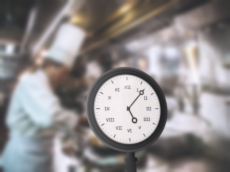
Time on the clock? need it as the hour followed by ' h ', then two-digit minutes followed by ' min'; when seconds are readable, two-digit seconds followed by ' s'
5 h 07 min
